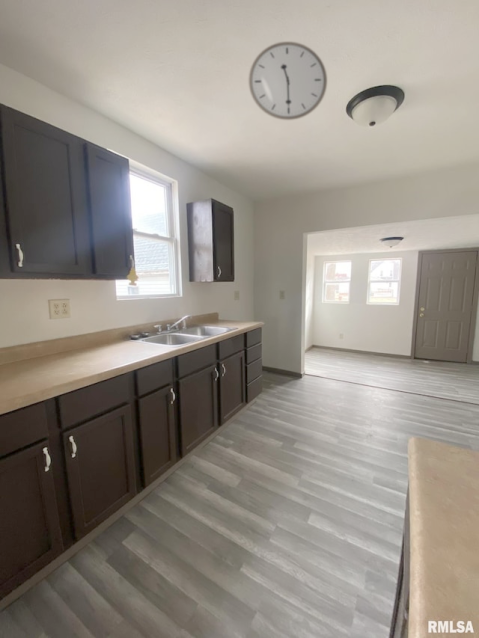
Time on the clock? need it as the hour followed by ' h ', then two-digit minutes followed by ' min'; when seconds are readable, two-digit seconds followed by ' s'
11 h 30 min
